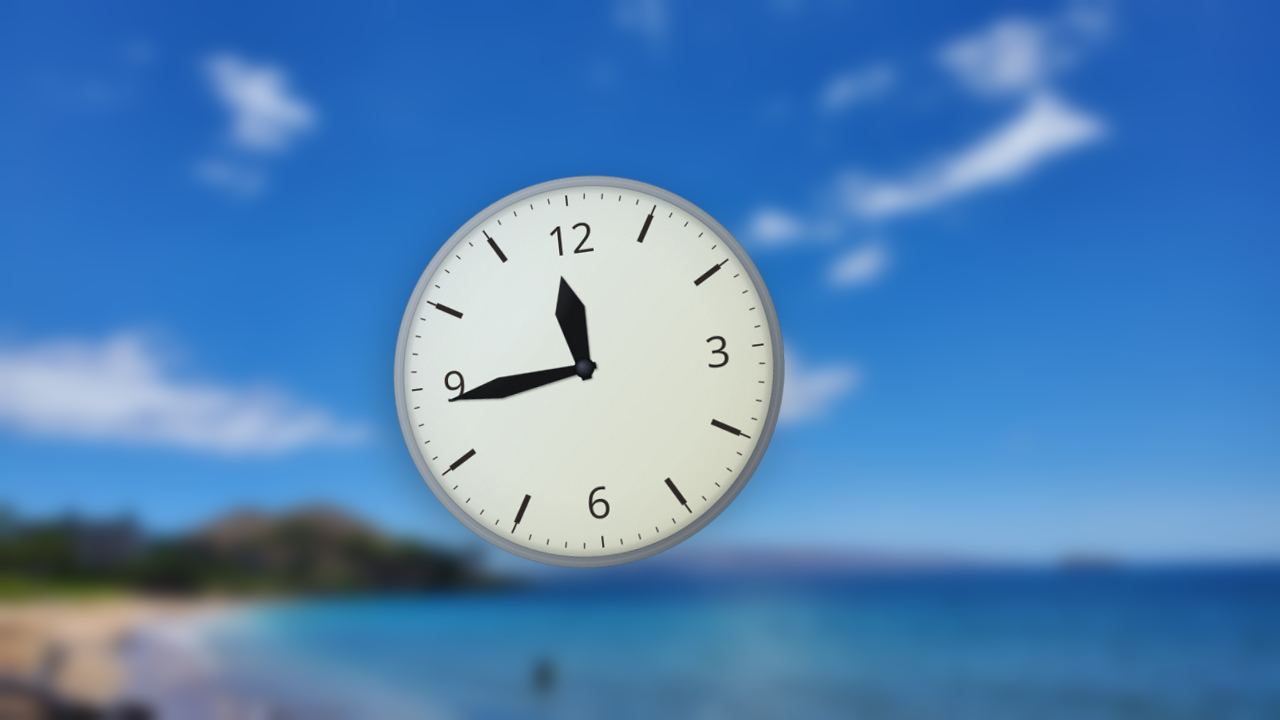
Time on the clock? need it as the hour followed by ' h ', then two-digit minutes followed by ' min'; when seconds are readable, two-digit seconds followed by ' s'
11 h 44 min
